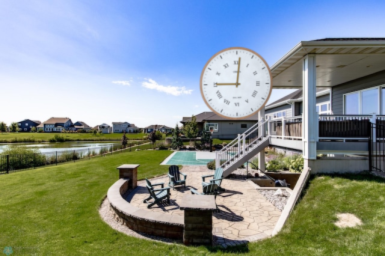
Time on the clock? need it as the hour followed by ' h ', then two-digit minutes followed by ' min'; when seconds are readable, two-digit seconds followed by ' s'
9 h 01 min
